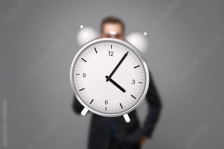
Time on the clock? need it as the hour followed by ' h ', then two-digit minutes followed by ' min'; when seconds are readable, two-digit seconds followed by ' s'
4 h 05 min
